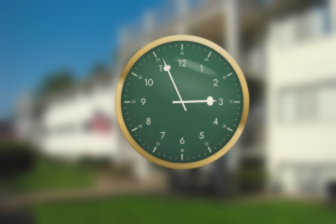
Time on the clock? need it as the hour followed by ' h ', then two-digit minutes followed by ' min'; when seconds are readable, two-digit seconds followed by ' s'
2 h 56 min
